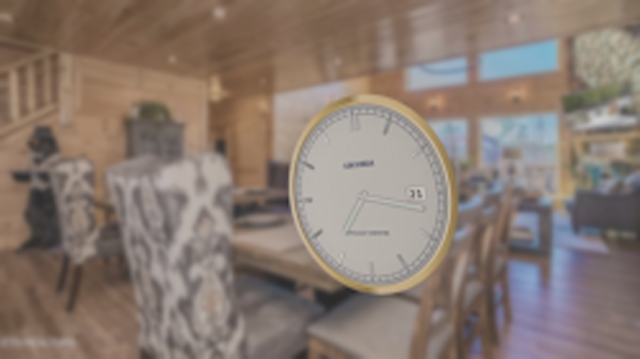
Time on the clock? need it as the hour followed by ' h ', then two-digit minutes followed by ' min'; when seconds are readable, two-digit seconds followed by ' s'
7 h 17 min
